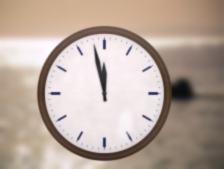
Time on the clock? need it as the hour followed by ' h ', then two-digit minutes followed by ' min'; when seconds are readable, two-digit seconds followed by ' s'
11 h 58 min
